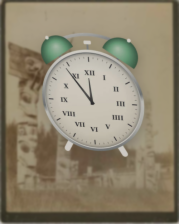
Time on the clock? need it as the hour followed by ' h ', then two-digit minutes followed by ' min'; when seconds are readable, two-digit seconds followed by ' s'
11 h 54 min
